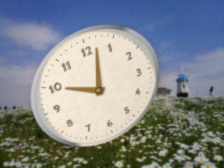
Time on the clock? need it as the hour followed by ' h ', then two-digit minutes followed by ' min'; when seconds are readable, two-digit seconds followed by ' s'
10 h 02 min
